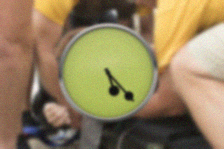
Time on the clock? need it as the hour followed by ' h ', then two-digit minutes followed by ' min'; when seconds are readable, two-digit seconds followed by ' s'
5 h 23 min
